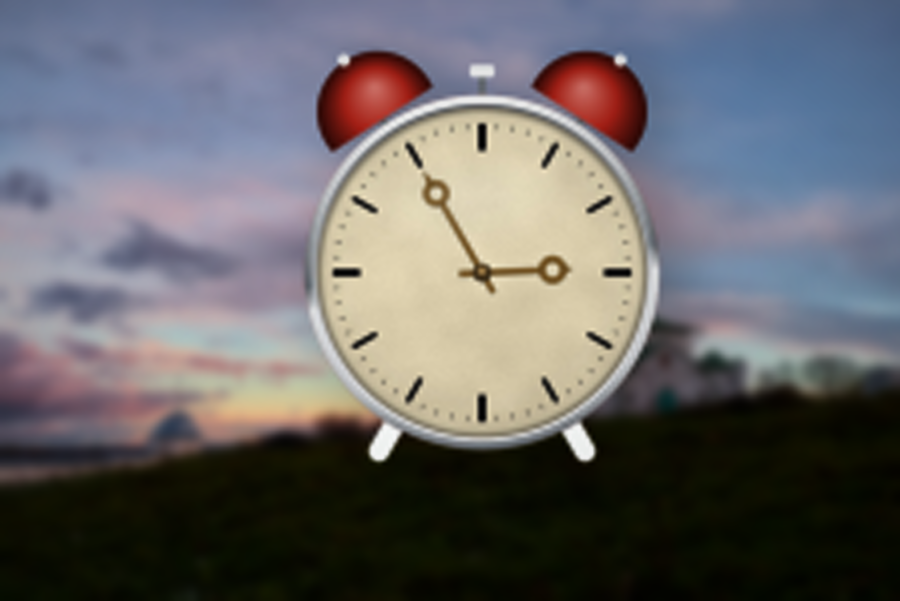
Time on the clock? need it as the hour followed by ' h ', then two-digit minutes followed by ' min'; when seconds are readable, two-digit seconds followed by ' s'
2 h 55 min
